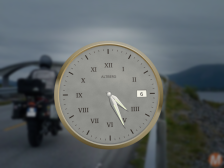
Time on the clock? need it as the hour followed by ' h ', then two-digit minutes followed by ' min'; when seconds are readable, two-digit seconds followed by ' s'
4 h 26 min
